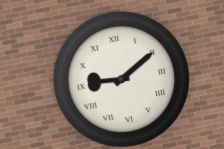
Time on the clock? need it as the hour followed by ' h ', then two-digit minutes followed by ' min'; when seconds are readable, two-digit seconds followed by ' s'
9 h 10 min
